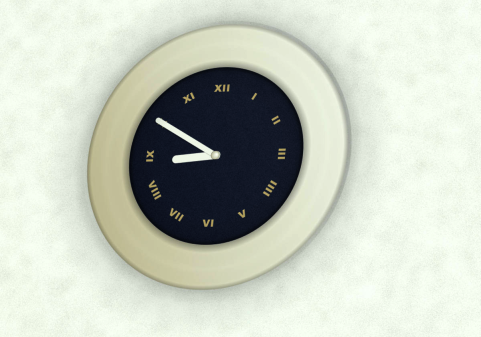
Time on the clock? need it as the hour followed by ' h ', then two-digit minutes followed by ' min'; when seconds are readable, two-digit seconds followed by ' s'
8 h 50 min
